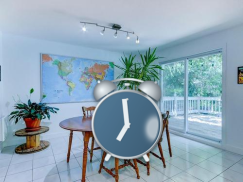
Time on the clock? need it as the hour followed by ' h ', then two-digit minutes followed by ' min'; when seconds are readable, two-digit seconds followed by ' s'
6 h 59 min
